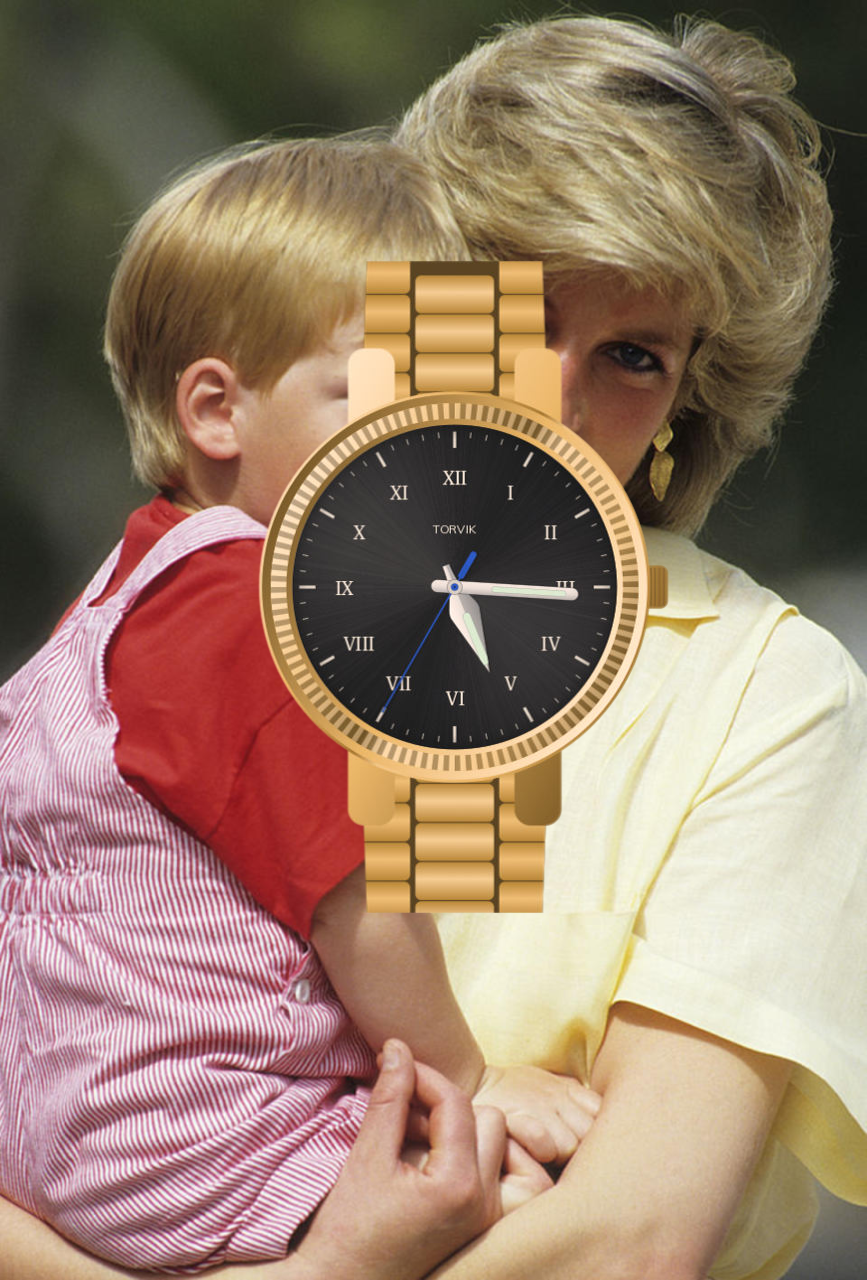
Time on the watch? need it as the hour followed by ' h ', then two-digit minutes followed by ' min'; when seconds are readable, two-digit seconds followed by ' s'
5 h 15 min 35 s
